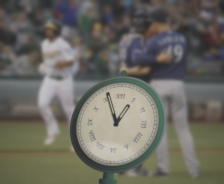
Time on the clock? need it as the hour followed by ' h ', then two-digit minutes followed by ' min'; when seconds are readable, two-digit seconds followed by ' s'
12 h 56 min
